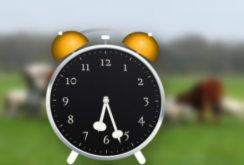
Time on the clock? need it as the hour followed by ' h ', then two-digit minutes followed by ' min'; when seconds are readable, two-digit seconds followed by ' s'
6 h 27 min
